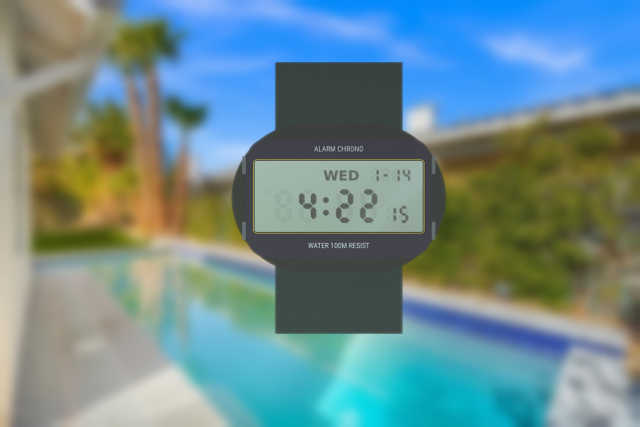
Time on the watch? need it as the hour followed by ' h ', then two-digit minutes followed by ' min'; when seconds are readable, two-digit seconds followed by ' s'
4 h 22 min 15 s
